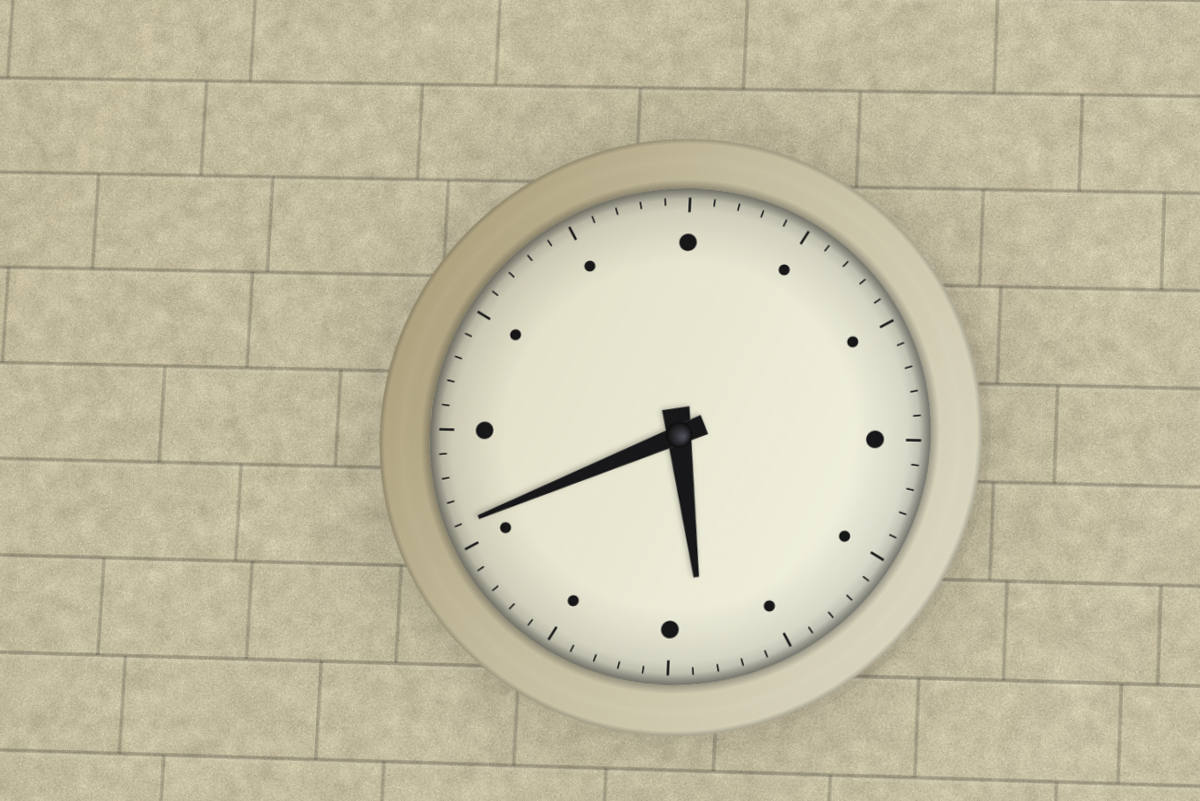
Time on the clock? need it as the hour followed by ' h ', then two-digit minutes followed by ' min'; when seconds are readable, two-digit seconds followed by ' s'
5 h 41 min
